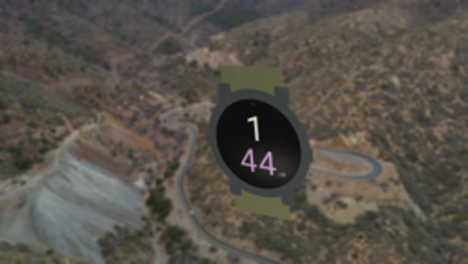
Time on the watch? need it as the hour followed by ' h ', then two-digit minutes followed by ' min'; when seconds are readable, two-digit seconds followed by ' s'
1 h 44 min
